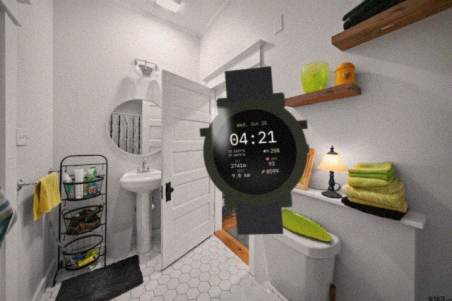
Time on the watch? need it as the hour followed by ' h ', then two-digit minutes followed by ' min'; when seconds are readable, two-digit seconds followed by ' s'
4 h 21 min
